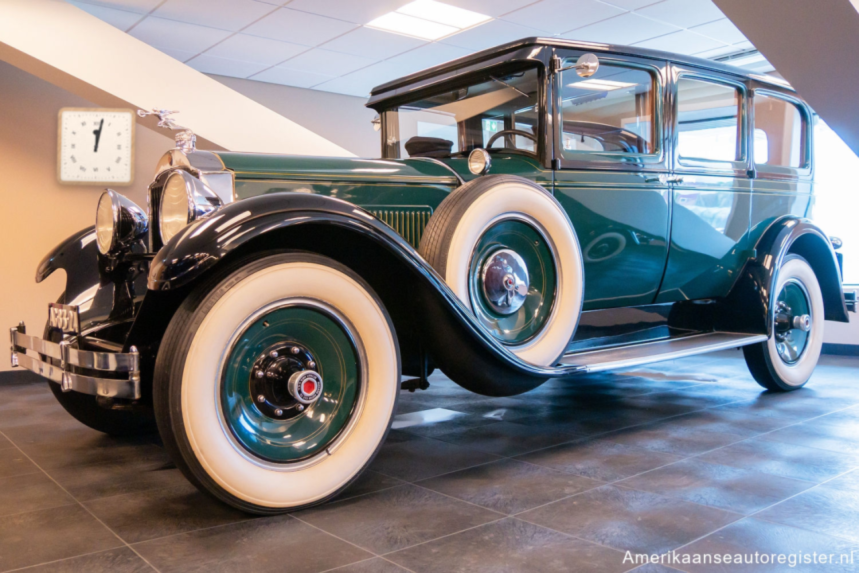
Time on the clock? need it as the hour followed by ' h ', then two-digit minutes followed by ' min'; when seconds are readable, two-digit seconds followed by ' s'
12 h 02 min
